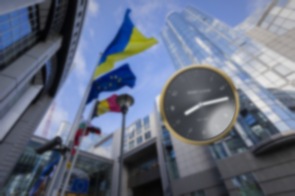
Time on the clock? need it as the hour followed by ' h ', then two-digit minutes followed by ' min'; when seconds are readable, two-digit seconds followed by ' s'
8 h 14 min
